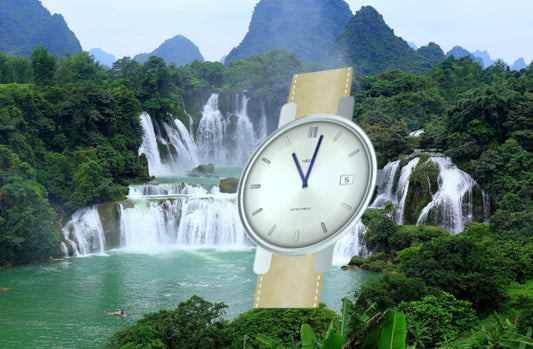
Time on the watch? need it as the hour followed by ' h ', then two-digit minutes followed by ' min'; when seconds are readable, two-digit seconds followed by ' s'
11 h 02 min
